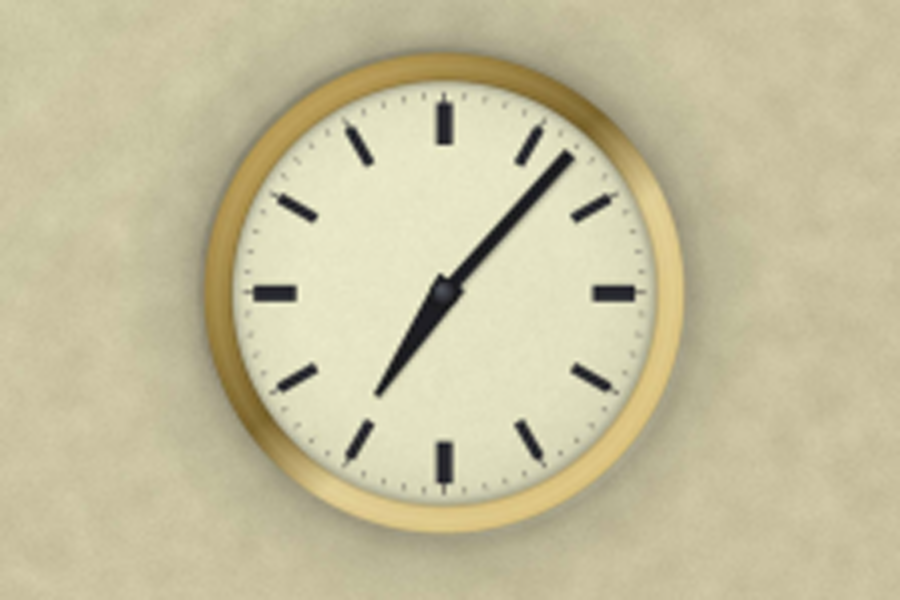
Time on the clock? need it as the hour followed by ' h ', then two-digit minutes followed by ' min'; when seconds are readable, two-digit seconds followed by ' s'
7 h 07 min
